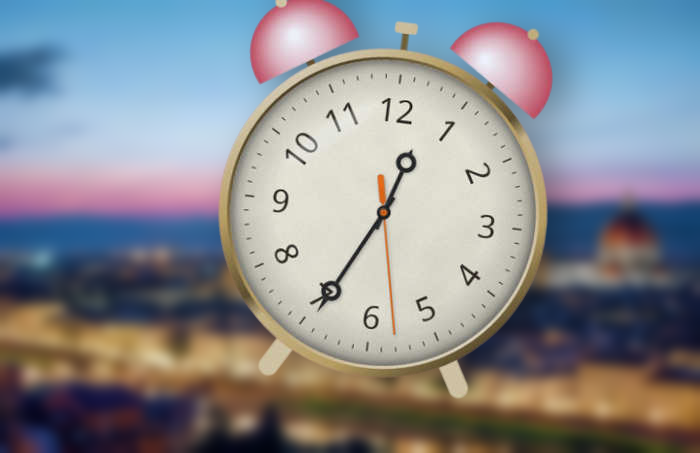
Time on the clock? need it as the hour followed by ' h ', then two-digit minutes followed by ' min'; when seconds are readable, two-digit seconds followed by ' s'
12 h 34 min 28 s
